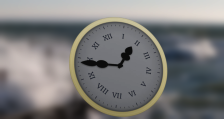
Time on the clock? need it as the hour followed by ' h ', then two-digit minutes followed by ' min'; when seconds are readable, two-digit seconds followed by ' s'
1 h 49 min
